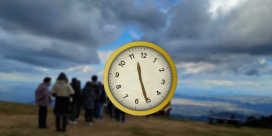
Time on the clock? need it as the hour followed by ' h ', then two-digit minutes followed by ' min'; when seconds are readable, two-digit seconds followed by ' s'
11 h 26 min
